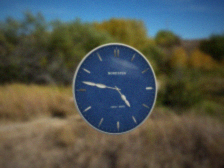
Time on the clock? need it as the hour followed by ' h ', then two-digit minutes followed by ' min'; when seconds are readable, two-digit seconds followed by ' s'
4 h 47 min
